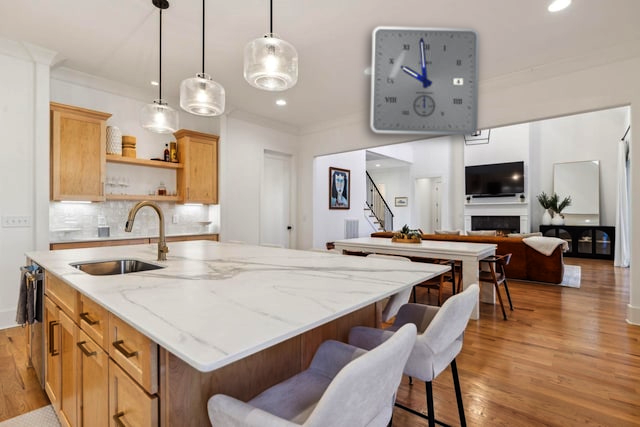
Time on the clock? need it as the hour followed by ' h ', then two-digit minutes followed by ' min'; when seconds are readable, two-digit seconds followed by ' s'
9 h 59 min
